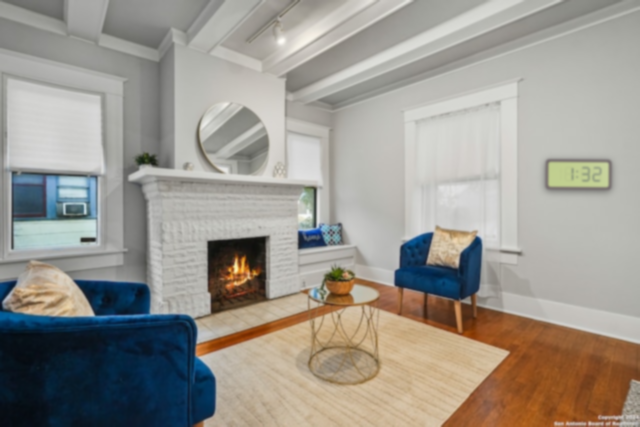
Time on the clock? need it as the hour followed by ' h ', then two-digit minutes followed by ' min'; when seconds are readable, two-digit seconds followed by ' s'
1 h 32 min
